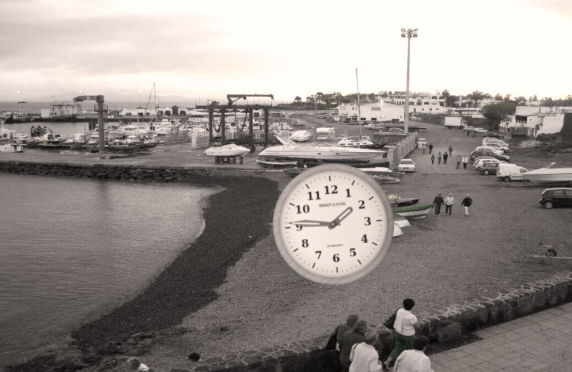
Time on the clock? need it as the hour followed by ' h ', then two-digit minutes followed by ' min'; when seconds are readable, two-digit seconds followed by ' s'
1 h 46 min
